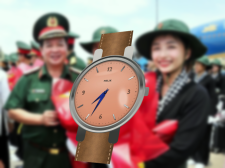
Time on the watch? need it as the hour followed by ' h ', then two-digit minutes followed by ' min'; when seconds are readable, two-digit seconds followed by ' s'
7 h 34 min
